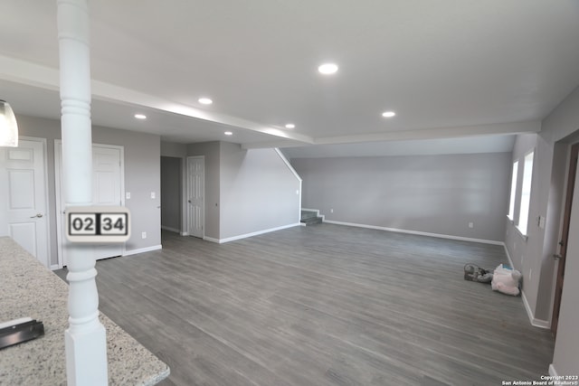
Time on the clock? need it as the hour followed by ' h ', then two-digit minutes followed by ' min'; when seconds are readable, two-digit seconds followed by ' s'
2 h 34 min
